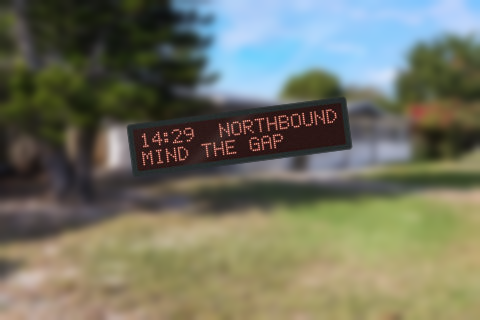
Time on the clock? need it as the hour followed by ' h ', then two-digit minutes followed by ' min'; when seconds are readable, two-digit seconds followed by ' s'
14 h 29 min
